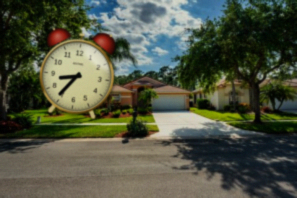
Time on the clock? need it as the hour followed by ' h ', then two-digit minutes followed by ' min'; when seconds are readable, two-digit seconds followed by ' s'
8 h 36 min
